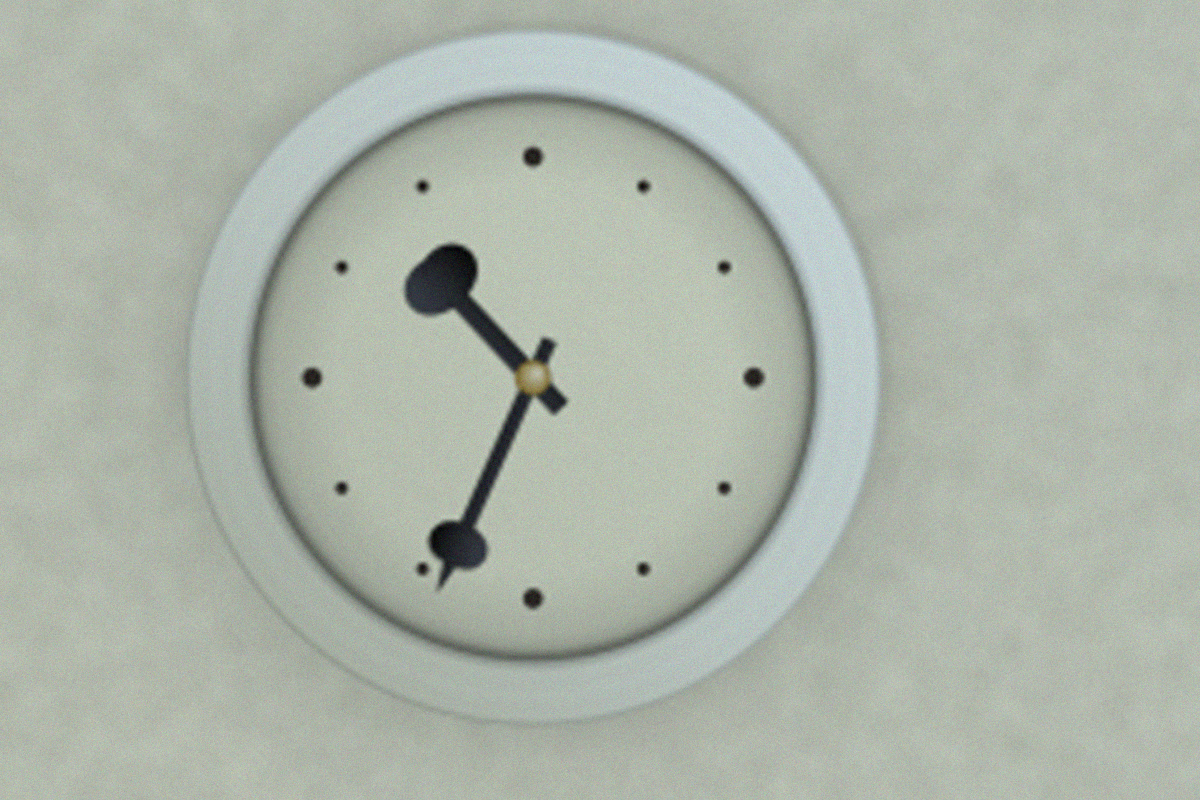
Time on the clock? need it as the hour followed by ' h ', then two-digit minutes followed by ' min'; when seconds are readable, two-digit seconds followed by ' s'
10 h 34 min
